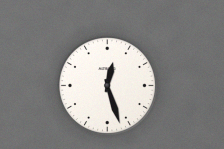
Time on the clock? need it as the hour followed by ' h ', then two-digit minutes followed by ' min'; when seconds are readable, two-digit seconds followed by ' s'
12 h 27 min
